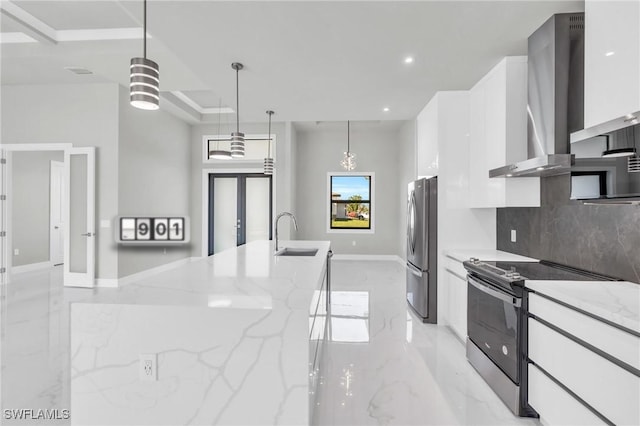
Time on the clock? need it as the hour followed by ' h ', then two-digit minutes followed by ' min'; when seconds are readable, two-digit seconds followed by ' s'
9 h 01 min
